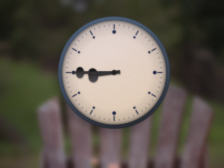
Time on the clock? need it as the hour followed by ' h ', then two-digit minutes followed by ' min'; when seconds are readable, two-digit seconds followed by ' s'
8 h 45 min
